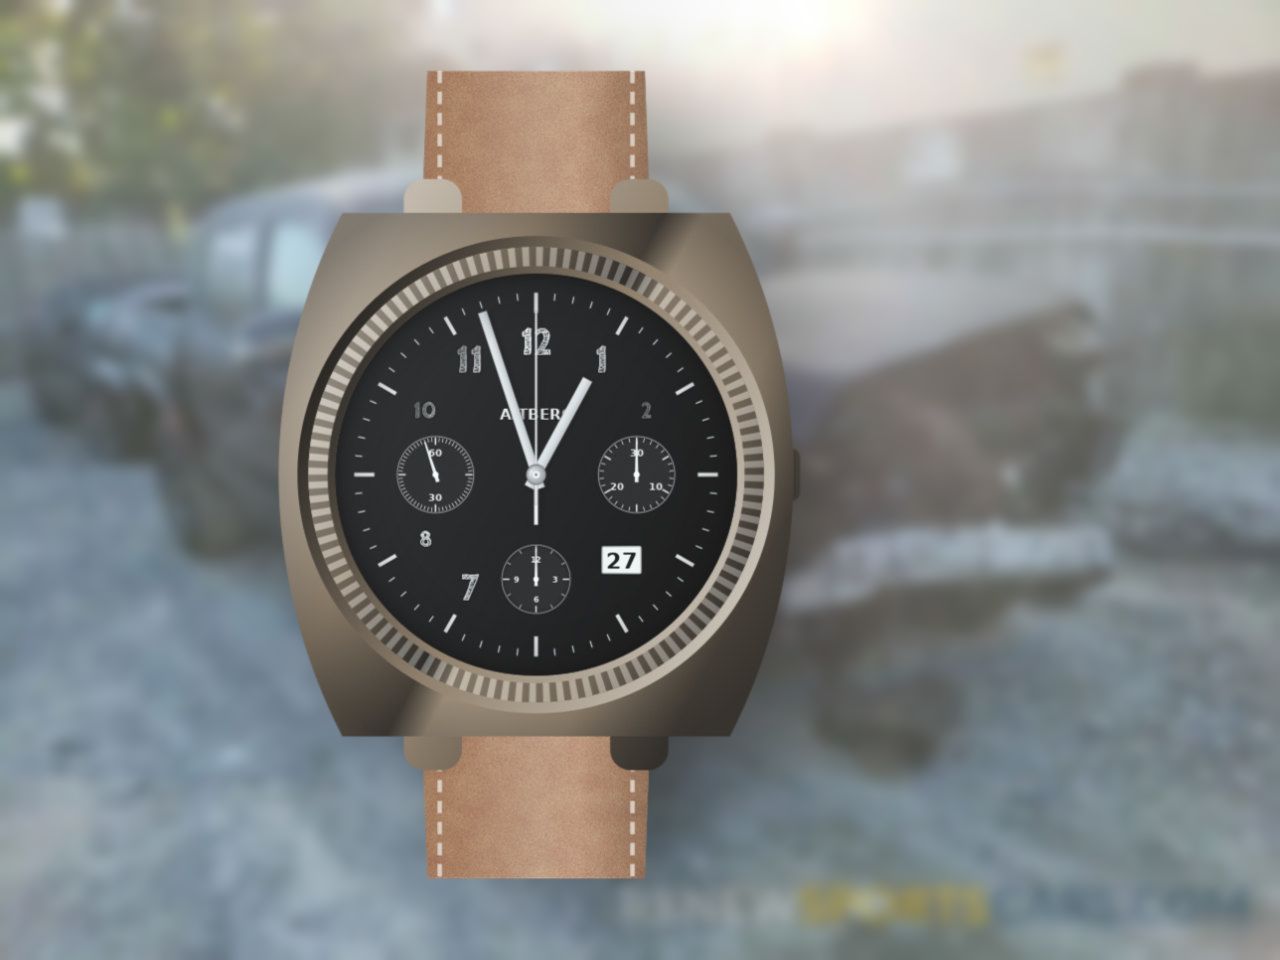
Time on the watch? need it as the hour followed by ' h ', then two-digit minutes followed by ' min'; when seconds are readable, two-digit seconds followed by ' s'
12 h 56 min 57 s
